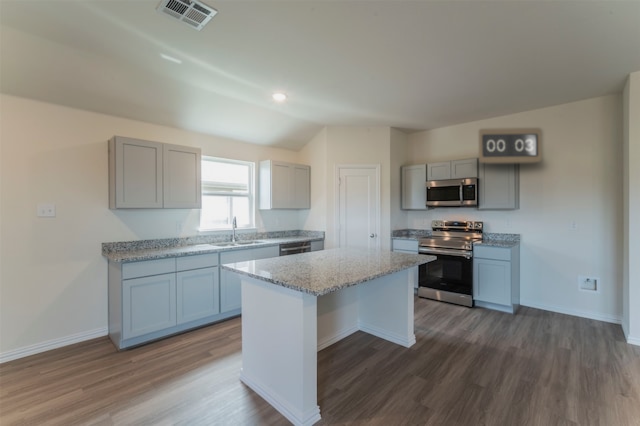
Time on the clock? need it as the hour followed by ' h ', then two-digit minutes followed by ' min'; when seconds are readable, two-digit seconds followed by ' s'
0 h 03 min
